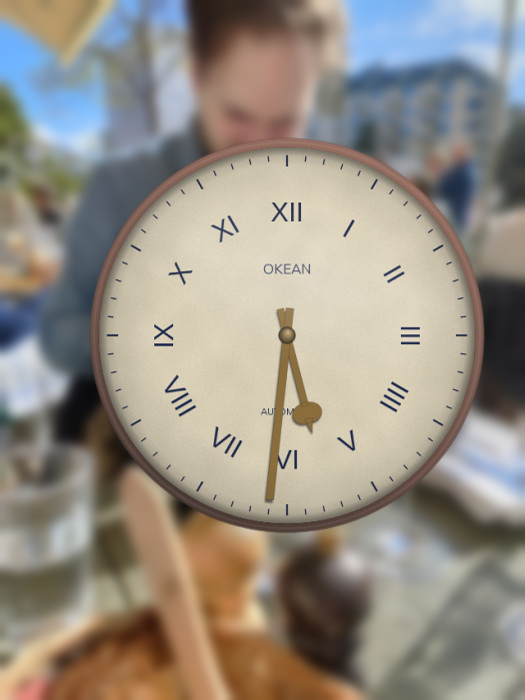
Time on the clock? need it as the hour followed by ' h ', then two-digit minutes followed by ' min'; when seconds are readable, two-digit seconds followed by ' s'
5 h 31 min
